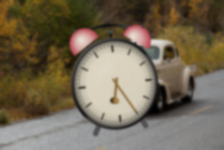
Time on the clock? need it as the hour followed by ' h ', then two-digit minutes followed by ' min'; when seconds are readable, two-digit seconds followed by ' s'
6 h 25 min
